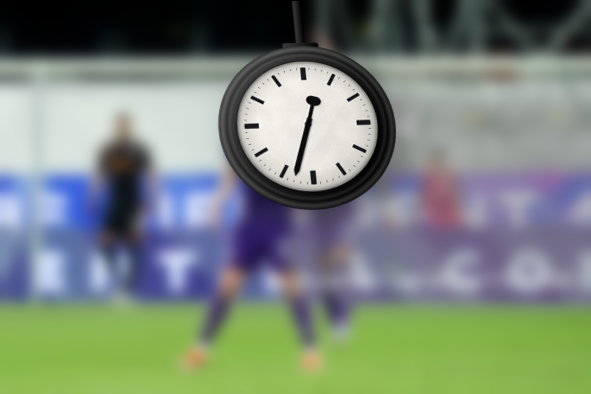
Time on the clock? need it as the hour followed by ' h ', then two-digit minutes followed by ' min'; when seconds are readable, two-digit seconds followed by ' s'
12 h 33 min
